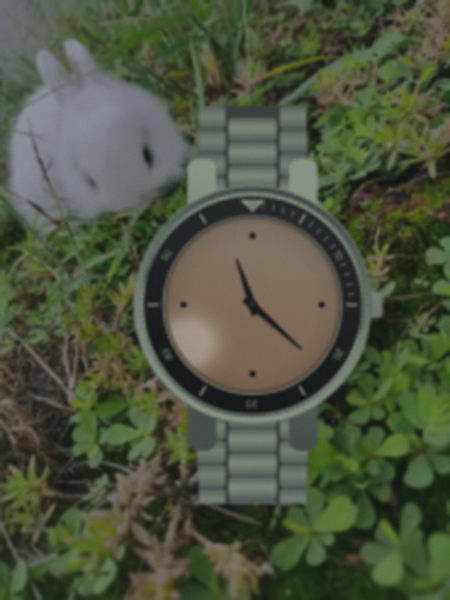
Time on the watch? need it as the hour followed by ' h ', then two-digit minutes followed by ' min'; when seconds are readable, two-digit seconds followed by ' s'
11 h 22 min
